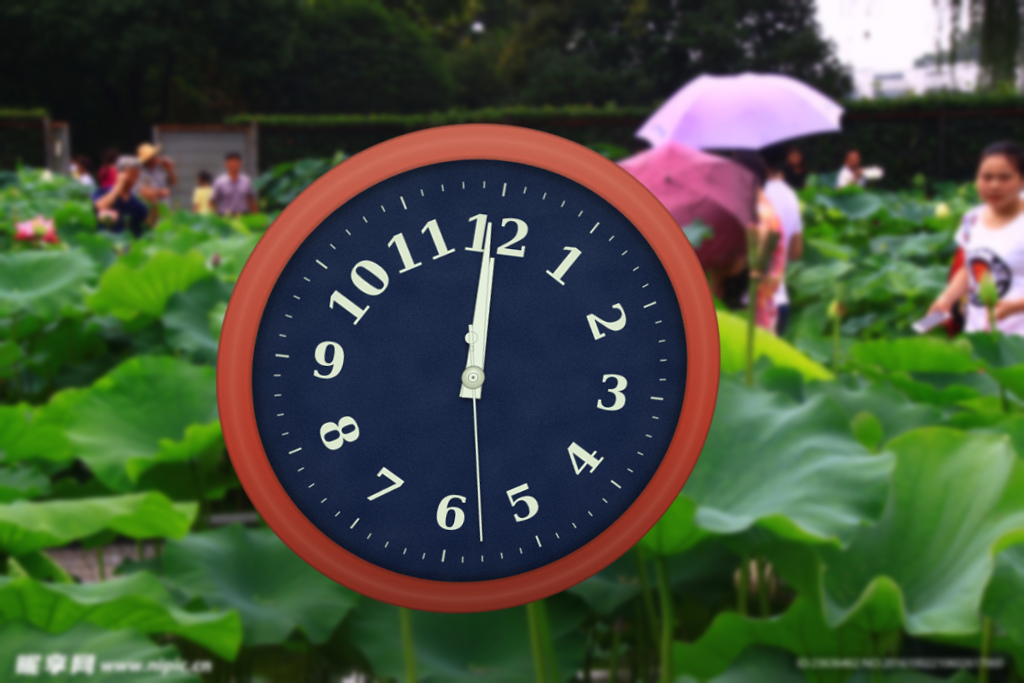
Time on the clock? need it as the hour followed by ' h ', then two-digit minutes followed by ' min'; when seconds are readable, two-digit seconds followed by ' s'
11 h 59 min 28 s
